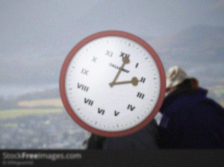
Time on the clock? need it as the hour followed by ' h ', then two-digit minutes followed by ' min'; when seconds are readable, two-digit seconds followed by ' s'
2 h 01 min
